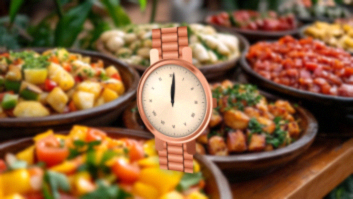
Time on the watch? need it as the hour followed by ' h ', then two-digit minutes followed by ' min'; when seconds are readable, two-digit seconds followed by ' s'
12 h 01 min
